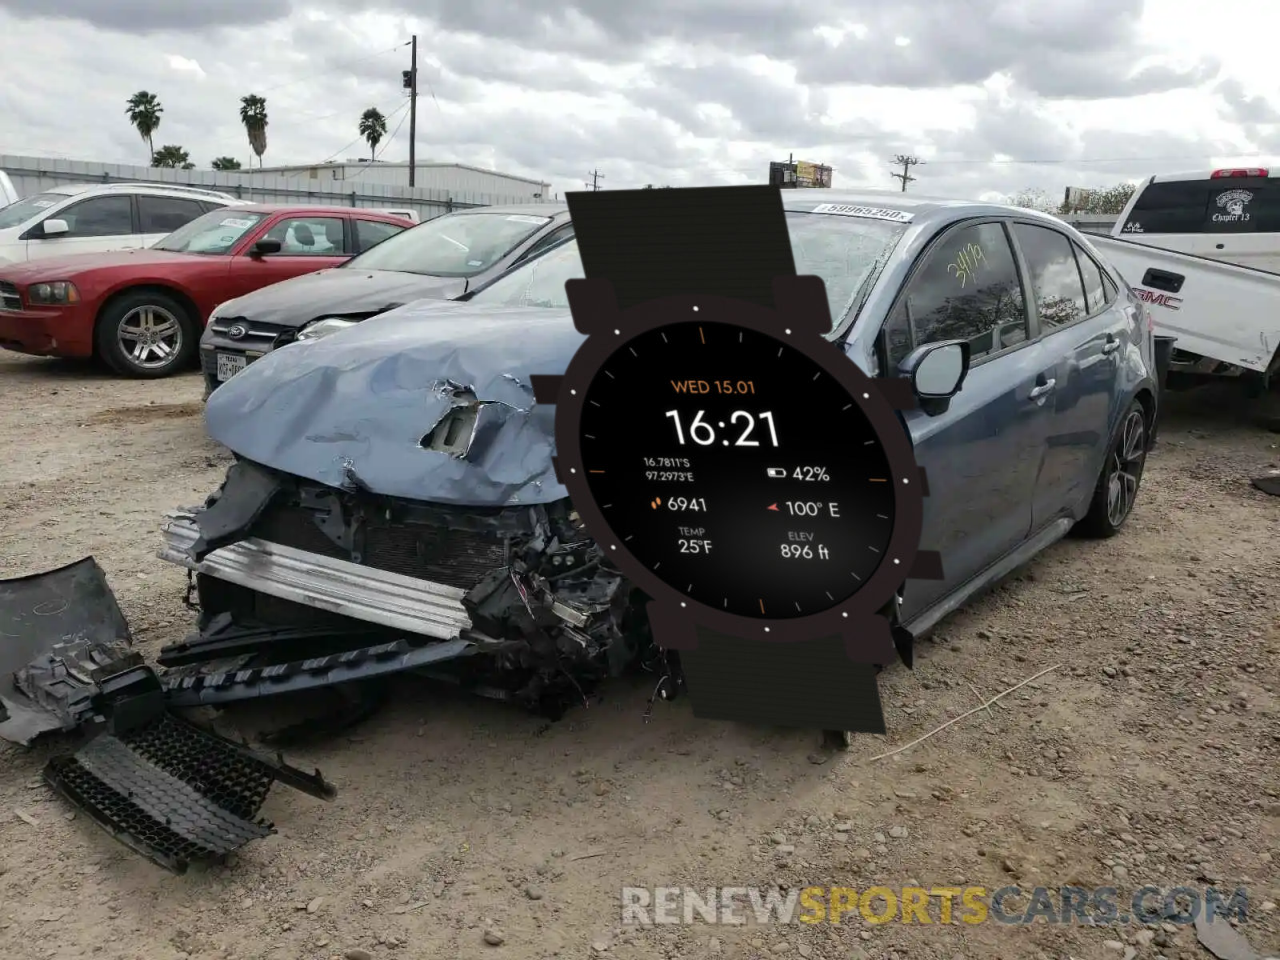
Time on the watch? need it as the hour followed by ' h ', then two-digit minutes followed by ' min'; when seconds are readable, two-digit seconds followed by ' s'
16 h 21 min
